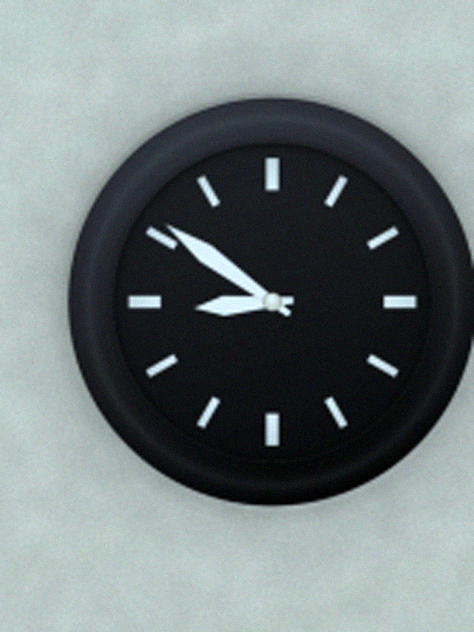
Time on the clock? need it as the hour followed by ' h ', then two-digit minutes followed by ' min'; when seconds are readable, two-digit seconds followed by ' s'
8 h 51 min
